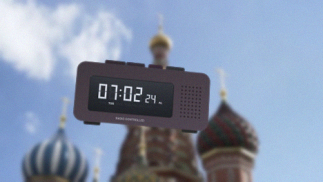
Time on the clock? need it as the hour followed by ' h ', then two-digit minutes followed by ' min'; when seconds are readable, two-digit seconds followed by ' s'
7 h 02 min 24 s
